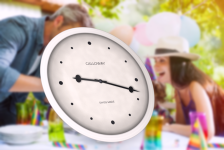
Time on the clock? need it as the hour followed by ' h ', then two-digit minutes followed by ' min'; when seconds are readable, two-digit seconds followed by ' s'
9 h 18 min
